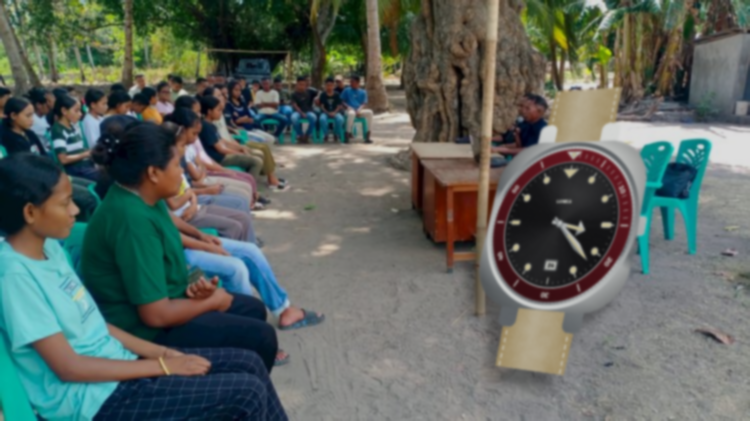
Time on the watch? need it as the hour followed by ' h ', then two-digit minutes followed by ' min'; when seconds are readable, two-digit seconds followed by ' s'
3 h 22 min
